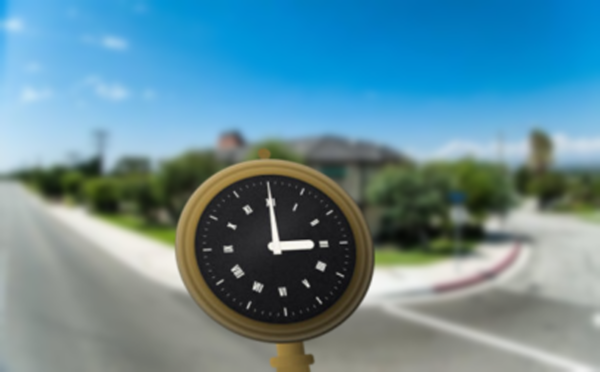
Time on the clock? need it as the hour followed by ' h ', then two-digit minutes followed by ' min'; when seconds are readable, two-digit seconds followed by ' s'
3 h 00 min
